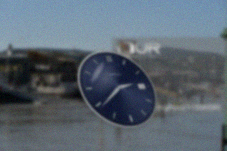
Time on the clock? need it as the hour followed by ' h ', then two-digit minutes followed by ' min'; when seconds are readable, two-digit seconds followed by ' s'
2 h 39 min
